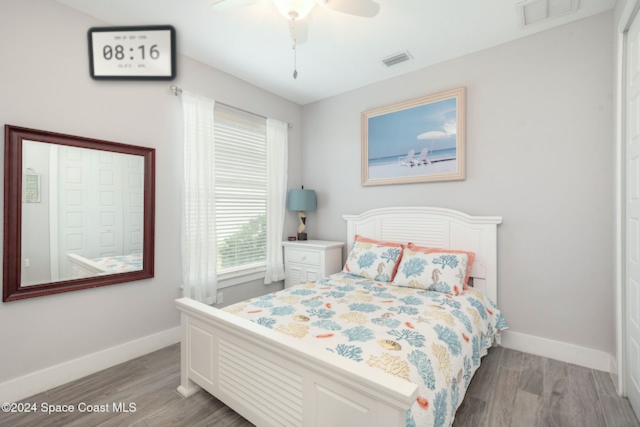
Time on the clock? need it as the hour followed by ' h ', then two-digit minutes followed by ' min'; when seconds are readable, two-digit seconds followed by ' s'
8 h 16 min
